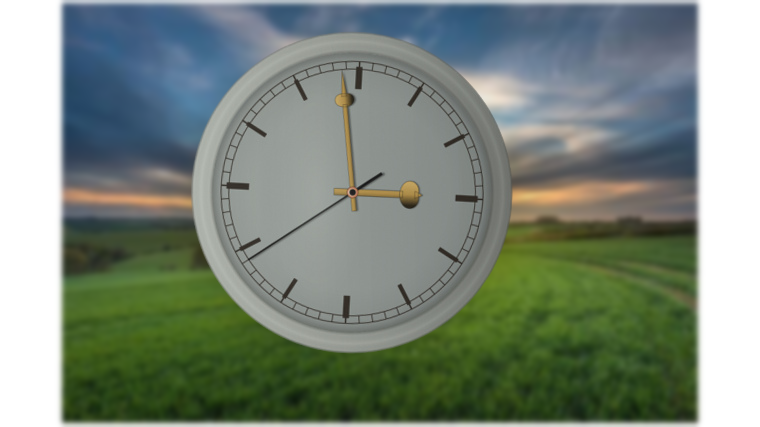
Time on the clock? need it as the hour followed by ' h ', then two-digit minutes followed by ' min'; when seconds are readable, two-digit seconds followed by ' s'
2 h 58 min 39 s
